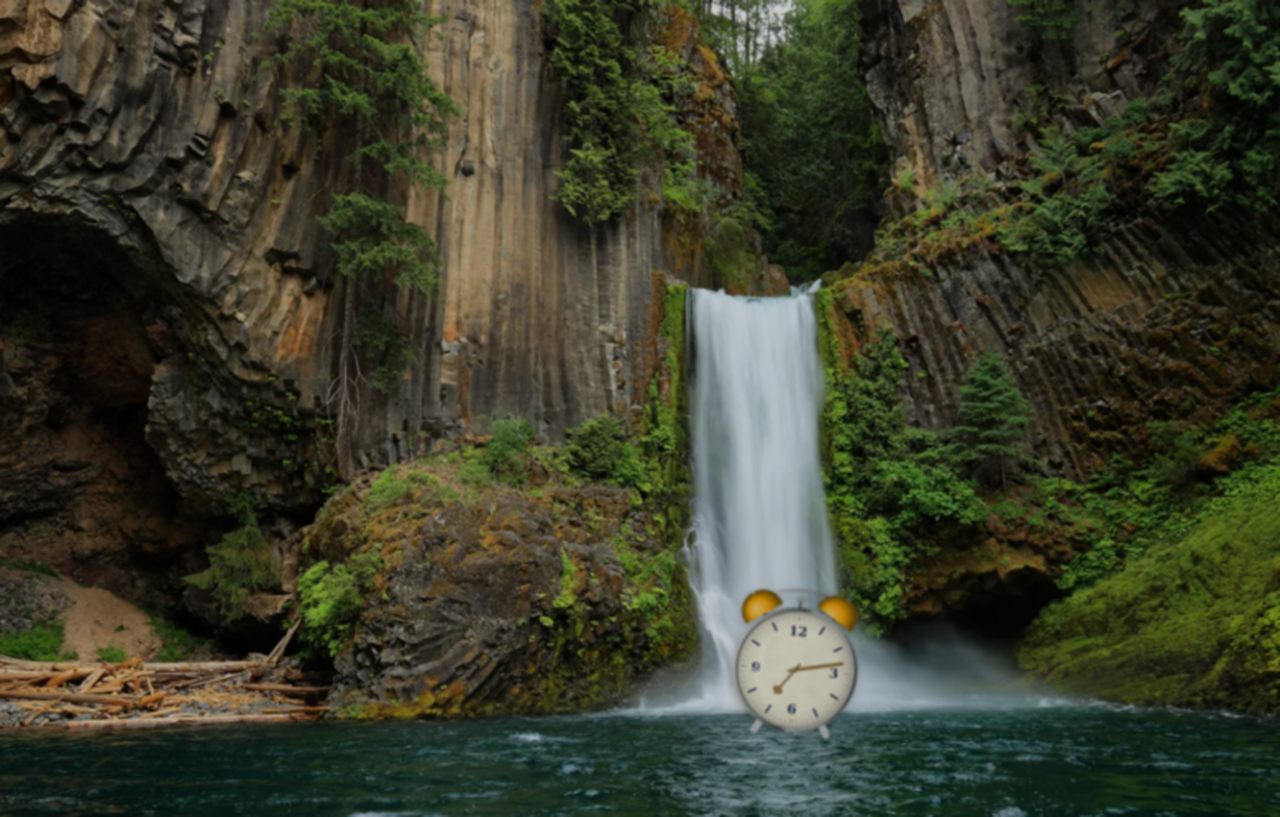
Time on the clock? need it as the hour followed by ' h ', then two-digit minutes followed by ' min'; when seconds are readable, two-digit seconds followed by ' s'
7 h 13 min
